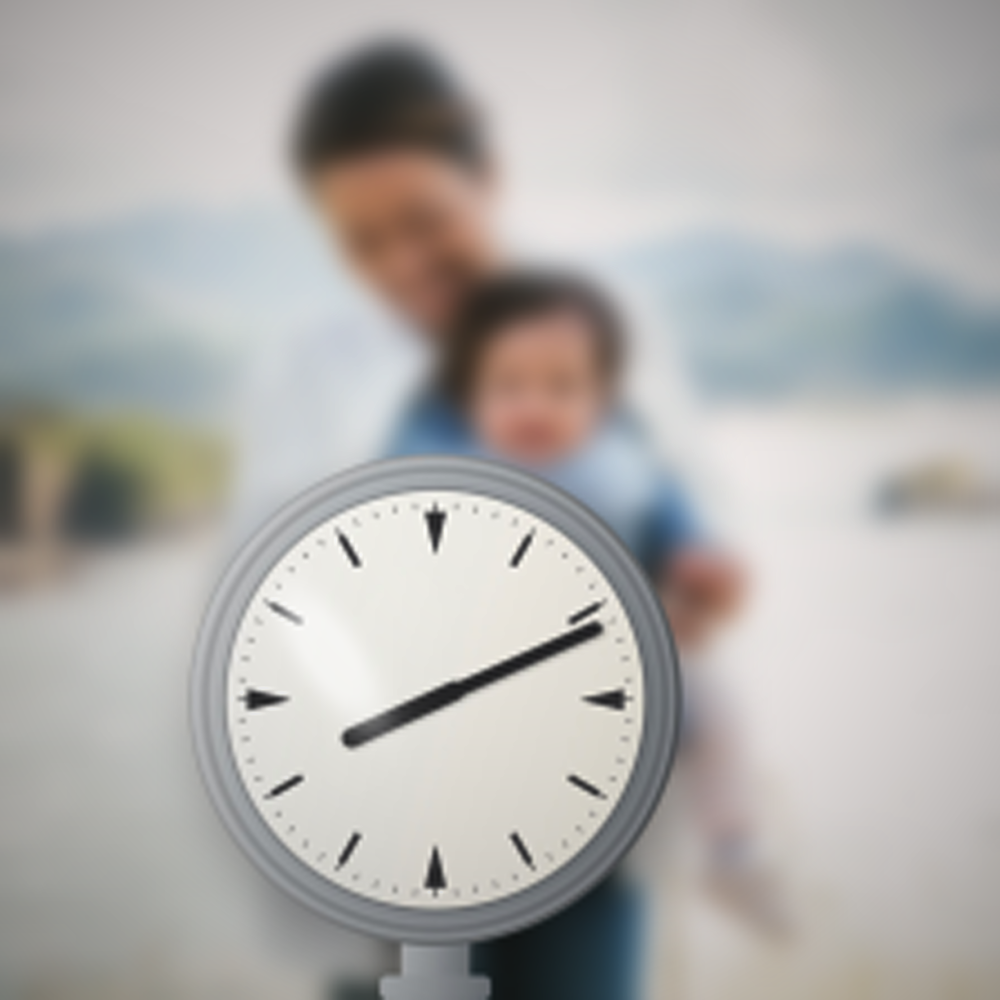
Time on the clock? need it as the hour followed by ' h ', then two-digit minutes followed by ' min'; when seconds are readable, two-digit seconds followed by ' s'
8 h 11 min
